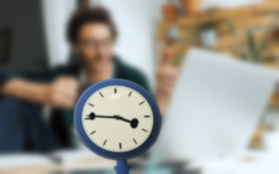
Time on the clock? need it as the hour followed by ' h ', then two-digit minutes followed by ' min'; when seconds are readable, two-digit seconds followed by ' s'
3 h 46 min
